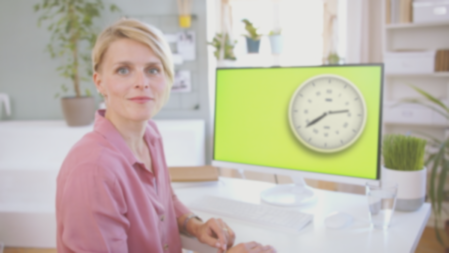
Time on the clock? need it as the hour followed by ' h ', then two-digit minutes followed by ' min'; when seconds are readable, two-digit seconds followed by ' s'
2 h 39 min
